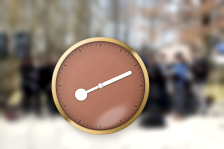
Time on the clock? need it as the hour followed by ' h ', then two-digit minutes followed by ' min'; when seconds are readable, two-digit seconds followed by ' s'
8 h 11 min
